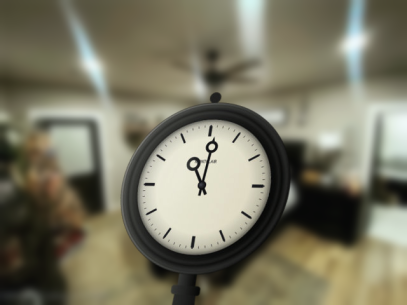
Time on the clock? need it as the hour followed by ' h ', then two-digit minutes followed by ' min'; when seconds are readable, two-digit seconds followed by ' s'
11 h 01 min
